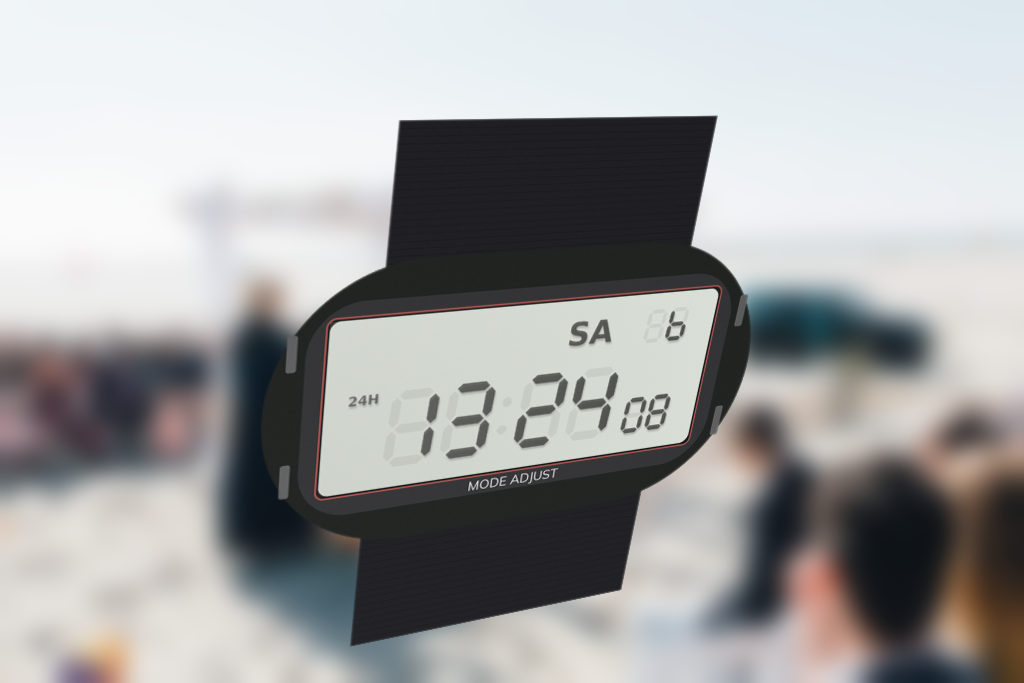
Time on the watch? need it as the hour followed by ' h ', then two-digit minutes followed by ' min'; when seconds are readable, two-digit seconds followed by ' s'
13 h 24 min 08 s
